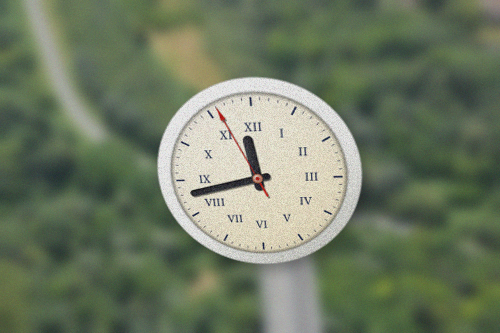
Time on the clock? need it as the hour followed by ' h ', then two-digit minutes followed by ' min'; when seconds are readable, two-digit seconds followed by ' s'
11 h 42 min 56 s
